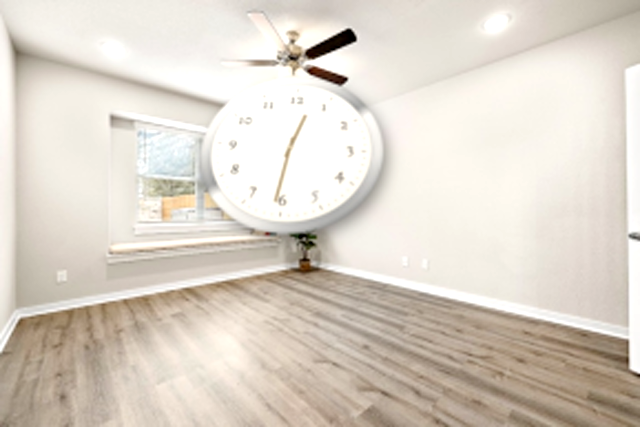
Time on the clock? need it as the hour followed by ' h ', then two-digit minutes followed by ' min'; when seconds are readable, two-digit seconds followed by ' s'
12 h 31 min
